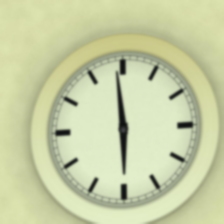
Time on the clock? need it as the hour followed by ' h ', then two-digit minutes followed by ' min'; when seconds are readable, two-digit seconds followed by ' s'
5 h 59 min
